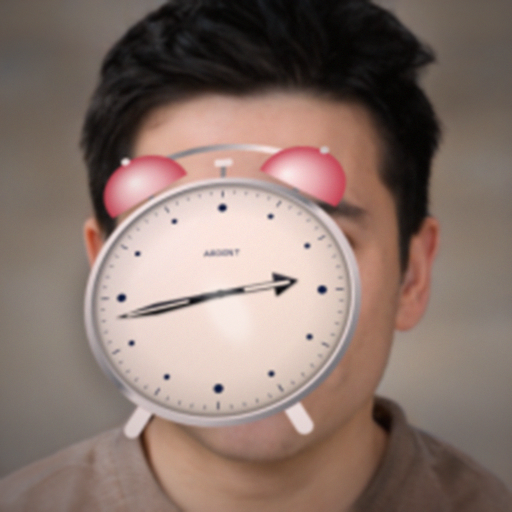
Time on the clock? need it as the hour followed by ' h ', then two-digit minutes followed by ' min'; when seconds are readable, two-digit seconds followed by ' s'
2 h 43 min
